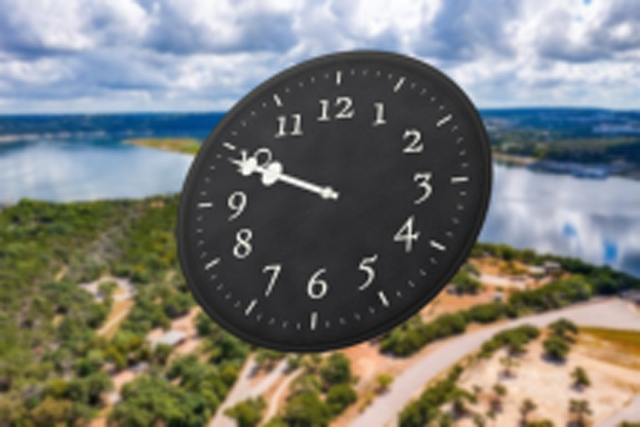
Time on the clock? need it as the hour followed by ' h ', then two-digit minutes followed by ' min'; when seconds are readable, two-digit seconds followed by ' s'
9 h 49 min
